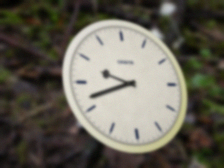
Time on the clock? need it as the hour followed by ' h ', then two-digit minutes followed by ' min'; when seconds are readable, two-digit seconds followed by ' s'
9 h 42 min
